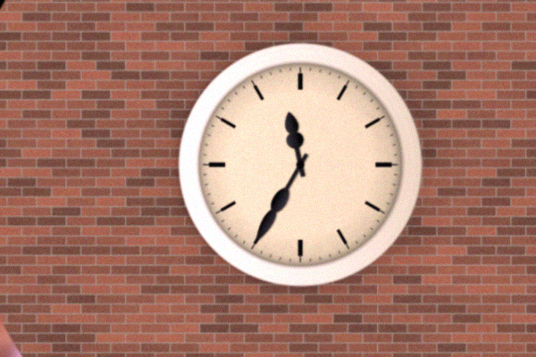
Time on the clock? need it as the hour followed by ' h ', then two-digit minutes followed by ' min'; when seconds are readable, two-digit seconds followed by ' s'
11 h 35 min
